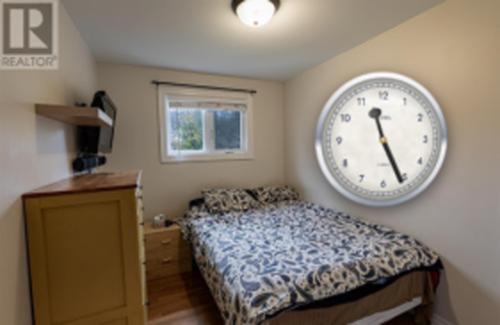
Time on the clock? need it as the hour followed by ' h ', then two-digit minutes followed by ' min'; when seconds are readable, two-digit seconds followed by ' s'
11 h 26 min
